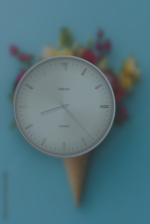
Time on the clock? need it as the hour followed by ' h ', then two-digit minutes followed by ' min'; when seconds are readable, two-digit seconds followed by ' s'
8 h 23 min
